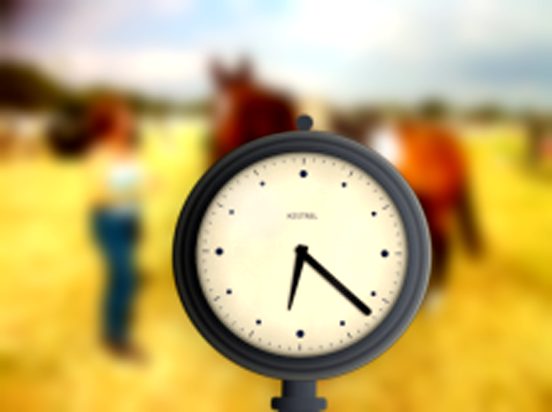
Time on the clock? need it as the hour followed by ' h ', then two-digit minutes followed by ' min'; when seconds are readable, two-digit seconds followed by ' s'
6 h 22 min
